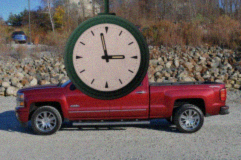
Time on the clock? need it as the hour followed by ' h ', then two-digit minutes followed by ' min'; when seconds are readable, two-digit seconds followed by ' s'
2 h 58 min
